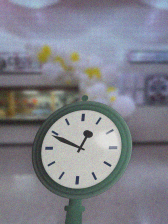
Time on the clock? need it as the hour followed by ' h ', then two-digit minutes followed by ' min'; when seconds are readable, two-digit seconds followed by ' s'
12 h 49 min
